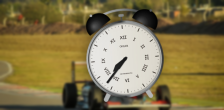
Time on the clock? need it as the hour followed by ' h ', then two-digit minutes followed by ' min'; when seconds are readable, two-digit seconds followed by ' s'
7 h 37 min
